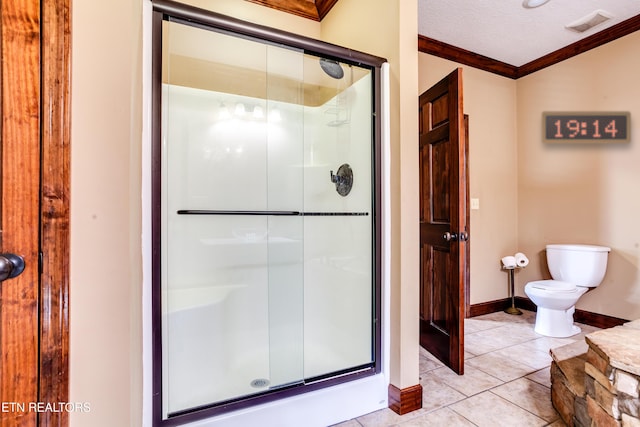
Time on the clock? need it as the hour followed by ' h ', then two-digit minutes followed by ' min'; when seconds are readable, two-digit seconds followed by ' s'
19 h 14 min
